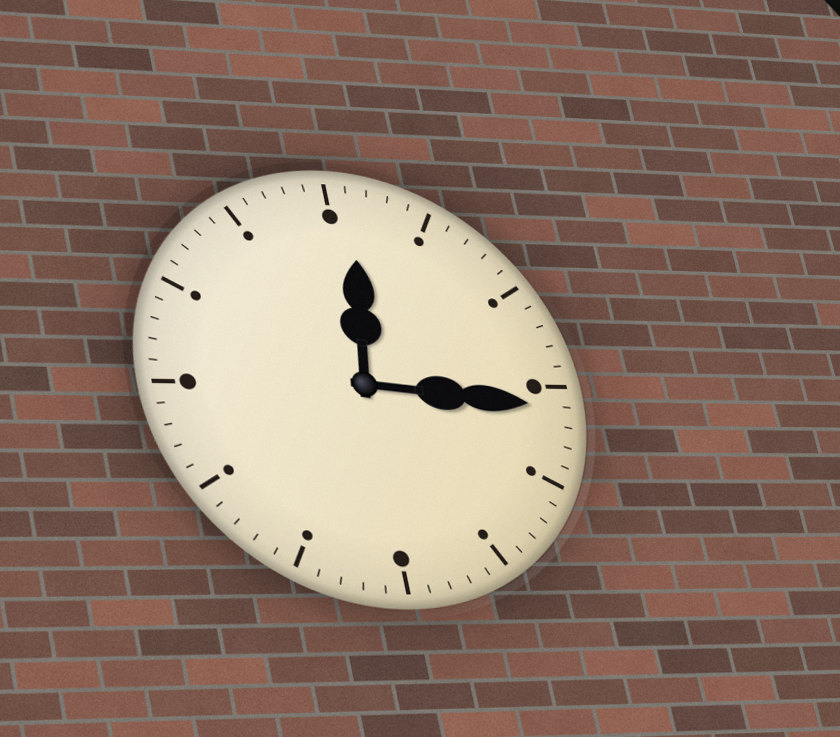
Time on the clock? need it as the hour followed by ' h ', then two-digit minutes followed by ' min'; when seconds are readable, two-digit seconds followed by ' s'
12 h 16 min
